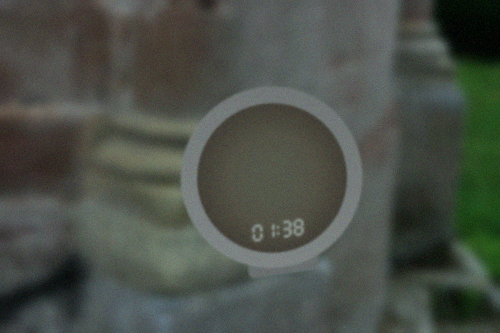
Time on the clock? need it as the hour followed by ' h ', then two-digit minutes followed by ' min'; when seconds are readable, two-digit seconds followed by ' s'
1 h 38 min
